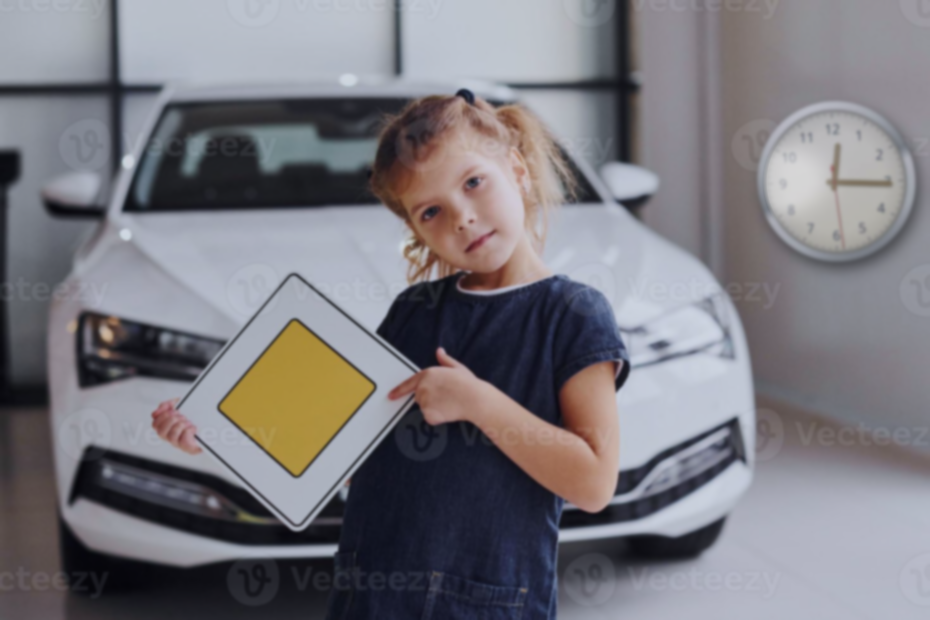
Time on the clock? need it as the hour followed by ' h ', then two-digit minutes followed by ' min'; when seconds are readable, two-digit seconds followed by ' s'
12 h 15 min 29 s
